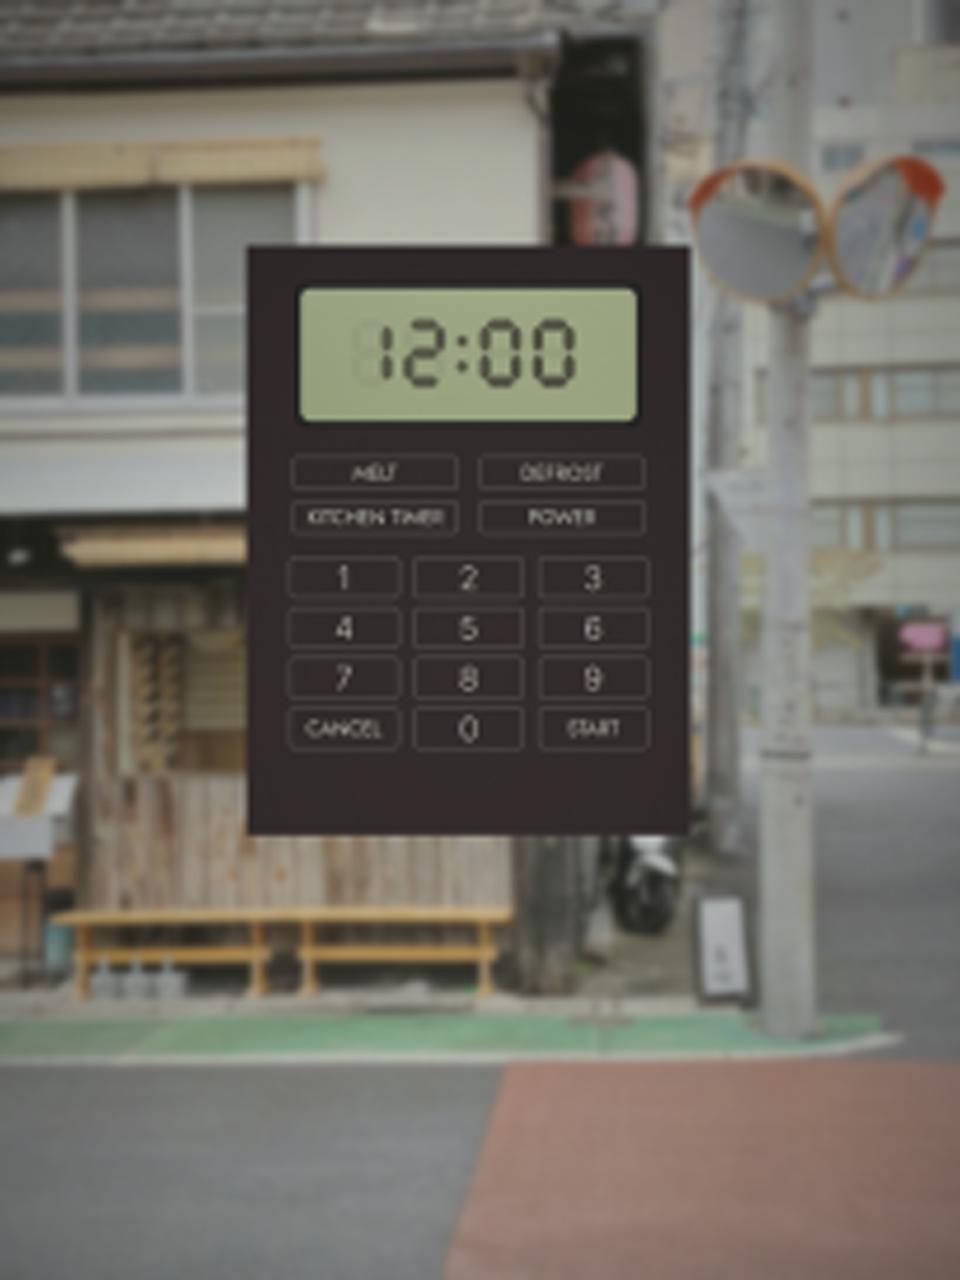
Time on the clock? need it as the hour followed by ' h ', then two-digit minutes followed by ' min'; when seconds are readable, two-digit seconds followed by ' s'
12 h 00 min
